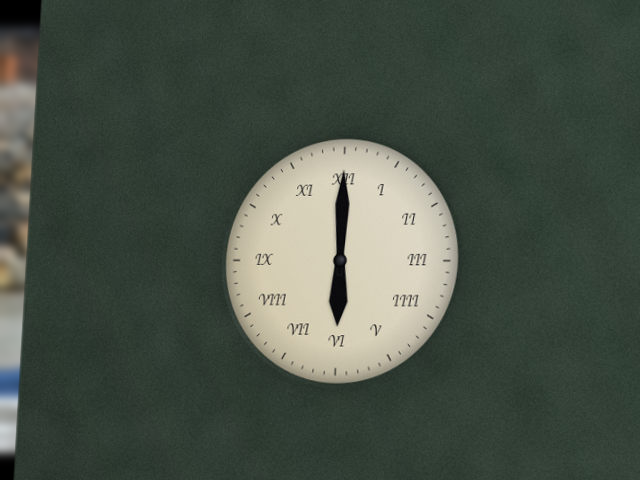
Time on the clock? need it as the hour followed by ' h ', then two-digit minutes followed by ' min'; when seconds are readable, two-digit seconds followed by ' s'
6 h 00 min
